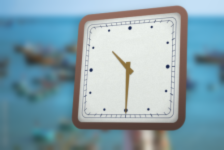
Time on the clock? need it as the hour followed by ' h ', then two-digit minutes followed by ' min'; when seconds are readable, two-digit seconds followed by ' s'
10 h 30 min
